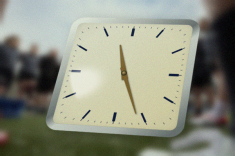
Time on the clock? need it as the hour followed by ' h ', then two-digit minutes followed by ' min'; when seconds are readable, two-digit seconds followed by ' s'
11 h 26 min
